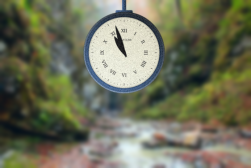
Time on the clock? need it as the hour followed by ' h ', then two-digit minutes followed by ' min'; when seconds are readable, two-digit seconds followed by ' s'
10 h 57 min
